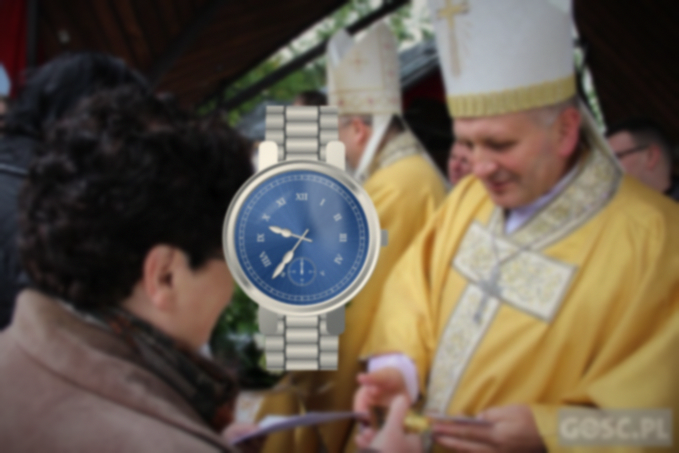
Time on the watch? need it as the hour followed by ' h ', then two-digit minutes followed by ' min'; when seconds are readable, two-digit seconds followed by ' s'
9 h 36 min
